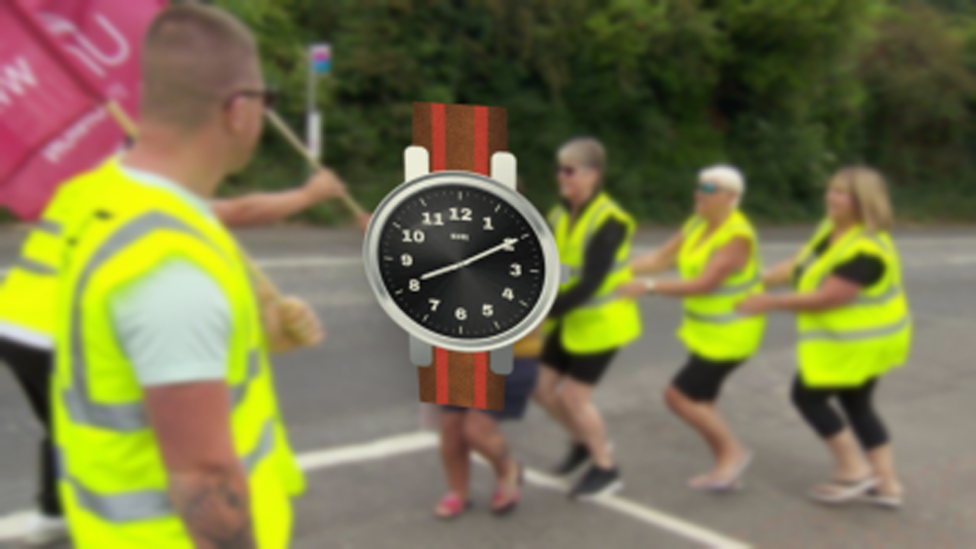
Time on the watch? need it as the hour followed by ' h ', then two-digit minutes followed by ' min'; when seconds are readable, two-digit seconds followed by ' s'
8 h 10 min
